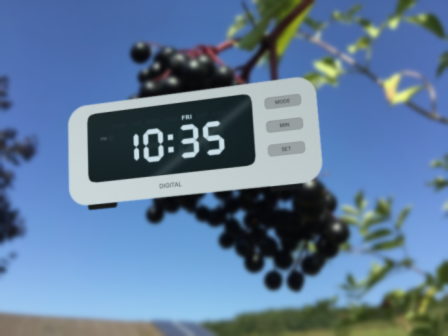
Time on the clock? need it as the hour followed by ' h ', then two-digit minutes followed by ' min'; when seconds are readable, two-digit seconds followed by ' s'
10 h 35 min
